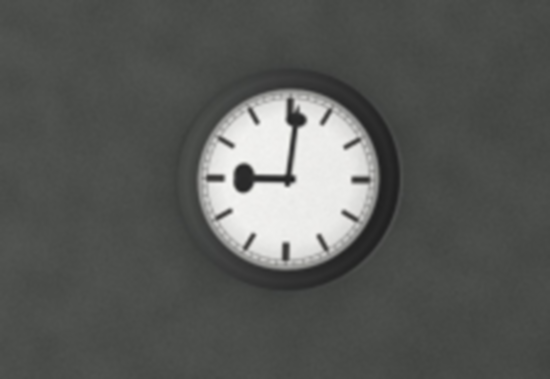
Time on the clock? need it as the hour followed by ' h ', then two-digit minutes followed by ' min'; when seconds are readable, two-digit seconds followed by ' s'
9 h 01 min
